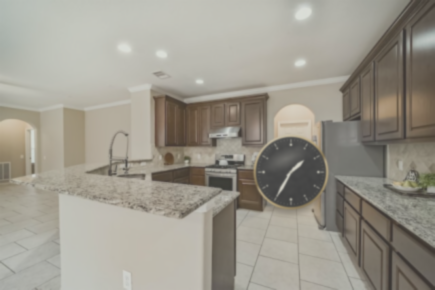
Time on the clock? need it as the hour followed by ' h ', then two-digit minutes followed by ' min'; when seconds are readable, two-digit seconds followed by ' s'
1 h 35 min
